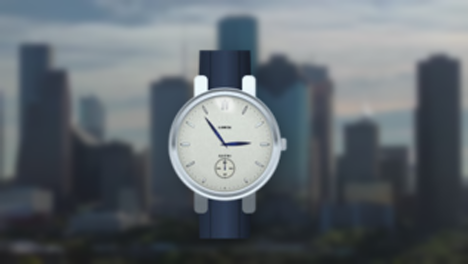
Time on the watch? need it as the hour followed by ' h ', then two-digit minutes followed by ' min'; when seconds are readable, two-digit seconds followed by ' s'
2 h 54 min
